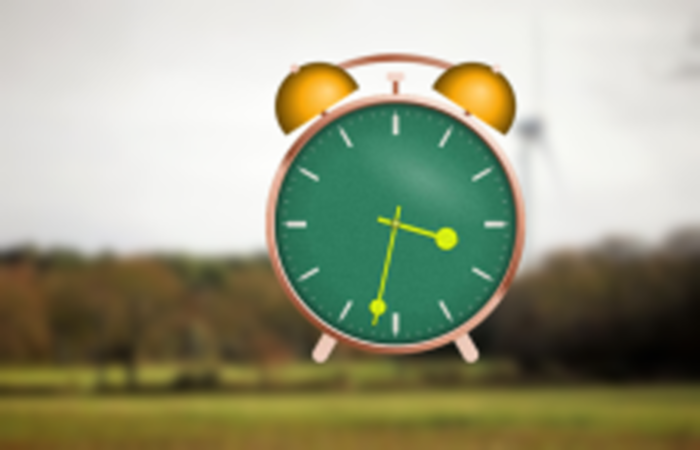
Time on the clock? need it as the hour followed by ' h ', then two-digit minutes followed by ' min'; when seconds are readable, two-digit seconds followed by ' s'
3 h 32 min
